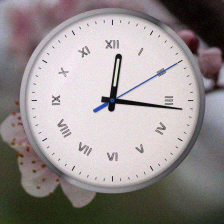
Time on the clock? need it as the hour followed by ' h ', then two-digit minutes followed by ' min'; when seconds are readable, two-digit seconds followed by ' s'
12 h 16 min 10 s
